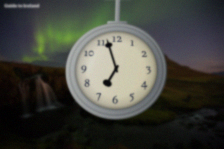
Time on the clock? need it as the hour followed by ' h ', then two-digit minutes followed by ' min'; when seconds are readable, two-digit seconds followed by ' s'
6 h 57 min
